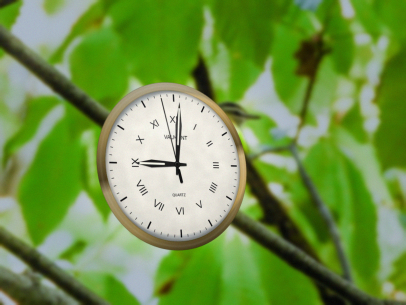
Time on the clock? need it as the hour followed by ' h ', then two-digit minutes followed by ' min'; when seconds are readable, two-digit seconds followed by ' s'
9 h 00 min 58 s
